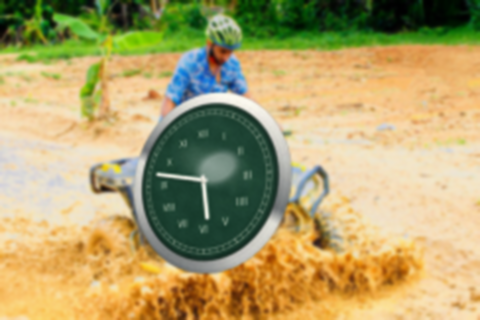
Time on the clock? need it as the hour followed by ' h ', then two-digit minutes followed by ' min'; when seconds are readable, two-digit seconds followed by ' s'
5 h 47 min
